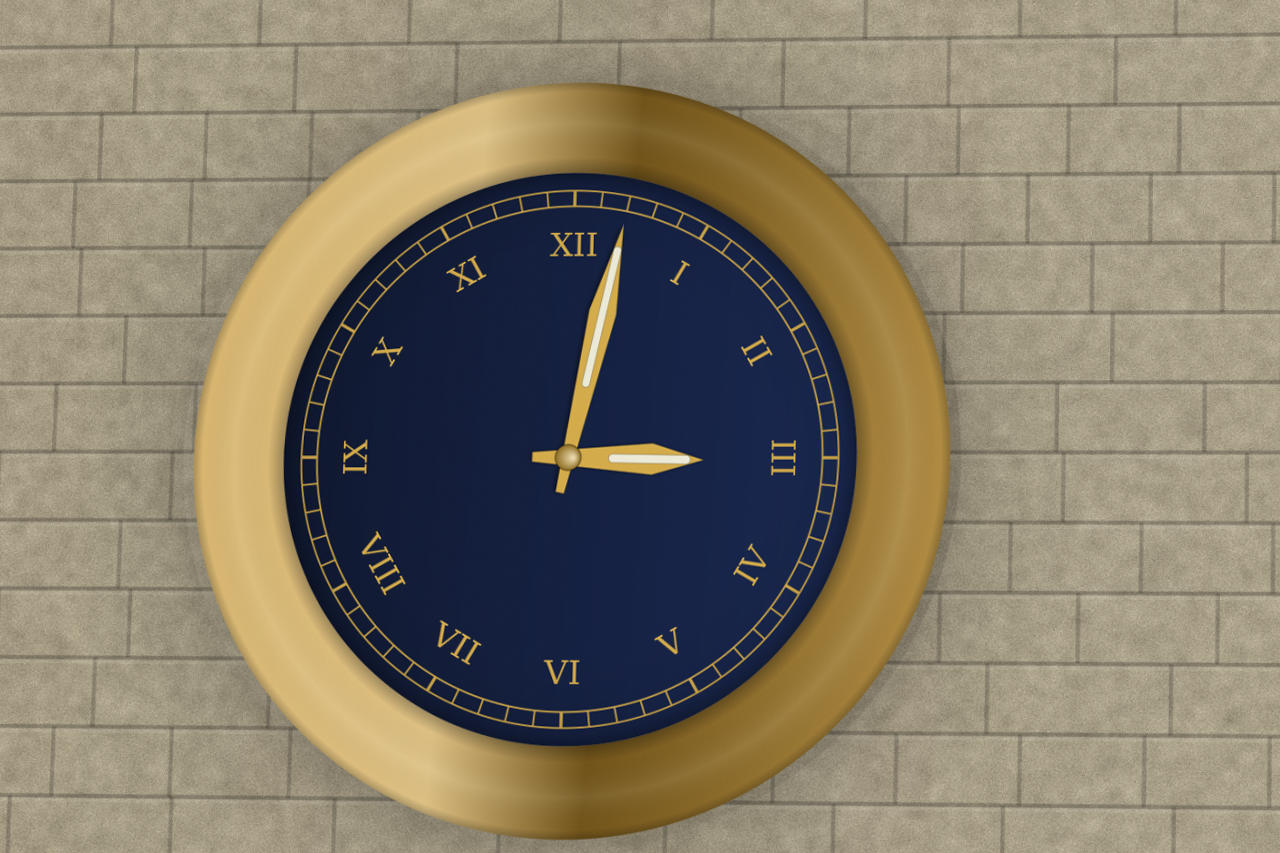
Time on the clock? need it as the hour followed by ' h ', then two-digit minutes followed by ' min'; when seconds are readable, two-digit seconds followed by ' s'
3 h 02 min
